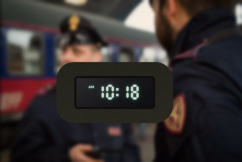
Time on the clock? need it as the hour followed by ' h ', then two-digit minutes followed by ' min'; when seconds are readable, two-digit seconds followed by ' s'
10 h 18 min
